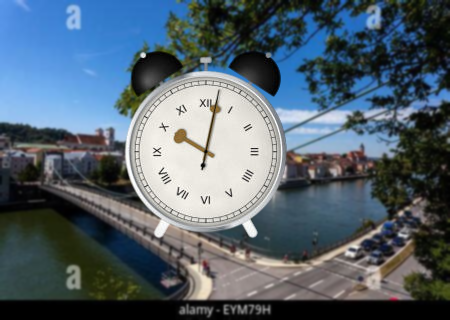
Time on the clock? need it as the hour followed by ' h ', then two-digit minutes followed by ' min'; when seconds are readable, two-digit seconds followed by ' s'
10 h 02 min 02 s
